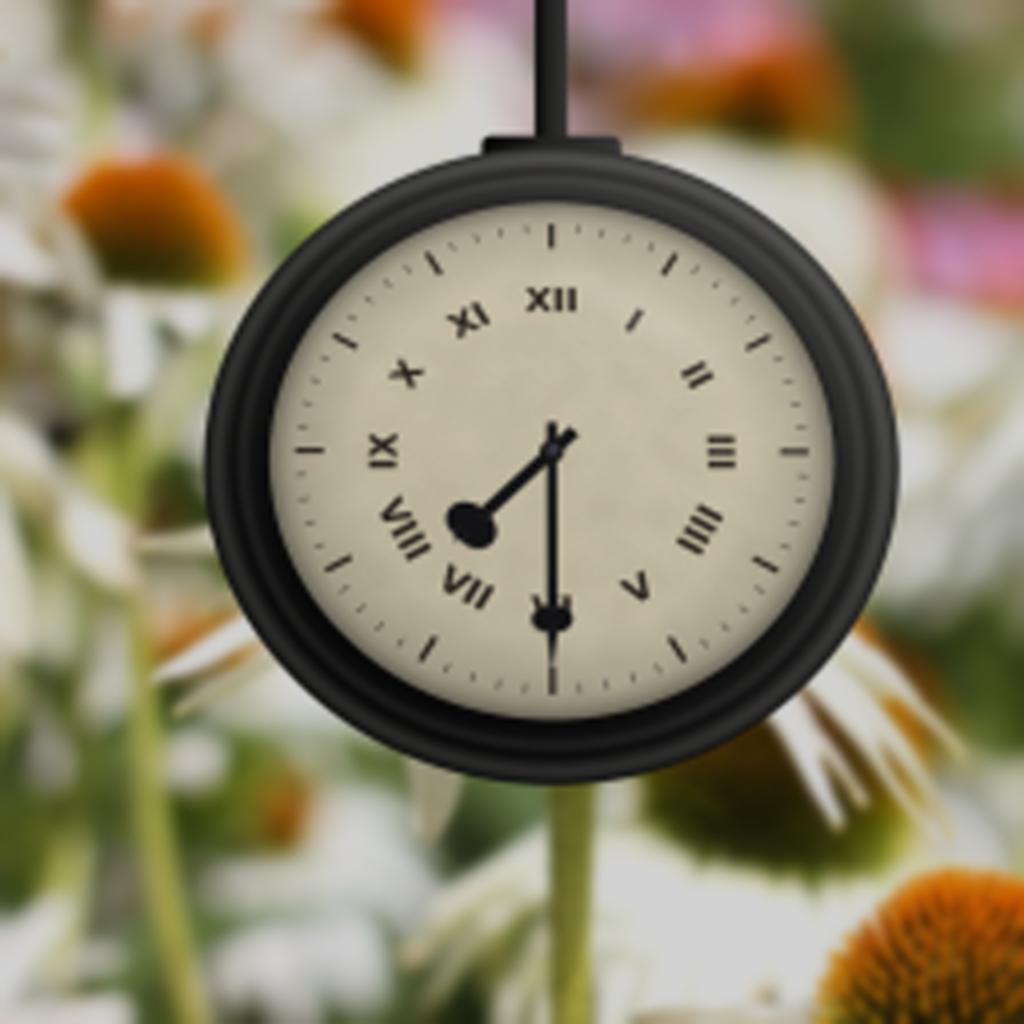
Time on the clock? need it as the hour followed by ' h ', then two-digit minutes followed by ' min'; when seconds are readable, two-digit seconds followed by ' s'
7 h 30 min
